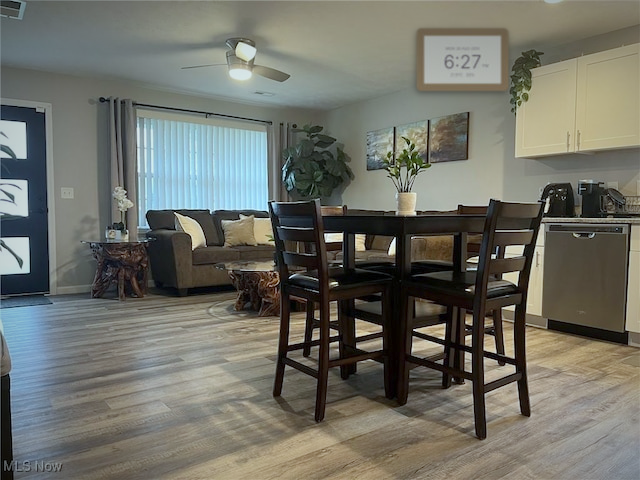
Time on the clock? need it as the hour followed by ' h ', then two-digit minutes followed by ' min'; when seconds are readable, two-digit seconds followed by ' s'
6 h 27 min
